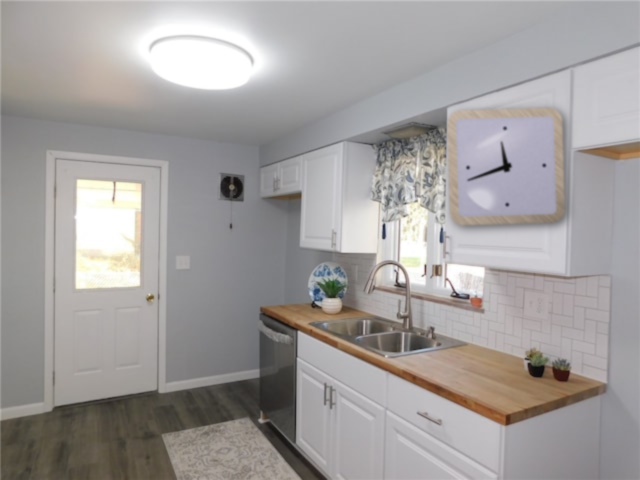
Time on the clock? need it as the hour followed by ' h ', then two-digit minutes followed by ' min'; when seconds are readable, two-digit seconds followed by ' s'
11 h 42 min
